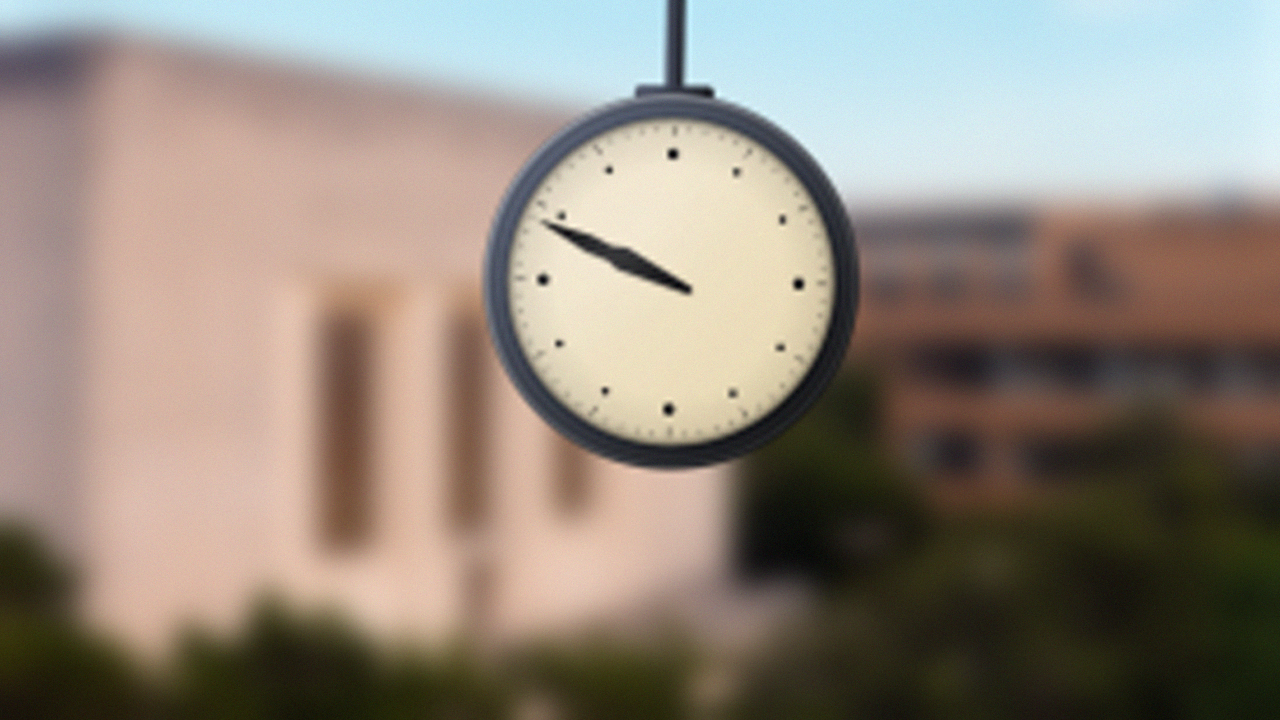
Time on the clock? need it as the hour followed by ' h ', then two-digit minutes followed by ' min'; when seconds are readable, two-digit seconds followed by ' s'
9 h 49 min
